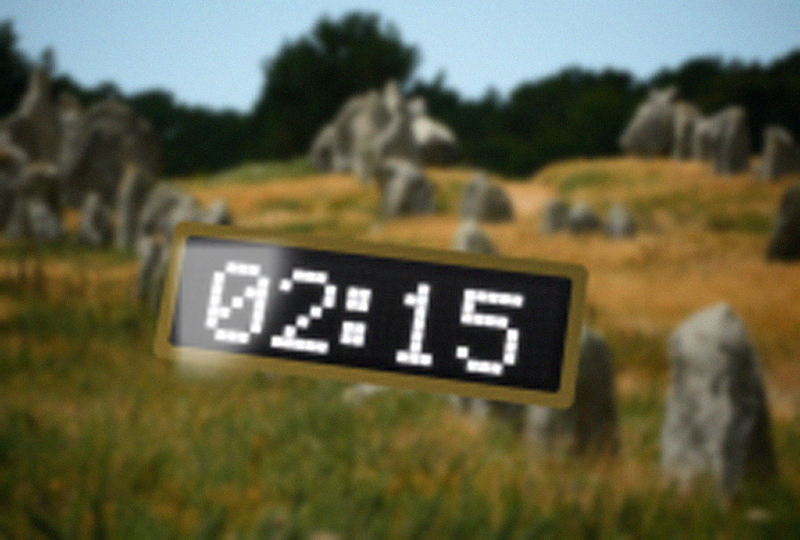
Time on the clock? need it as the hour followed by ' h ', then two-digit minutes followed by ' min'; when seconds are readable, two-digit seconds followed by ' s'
2 h 15 min
